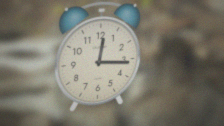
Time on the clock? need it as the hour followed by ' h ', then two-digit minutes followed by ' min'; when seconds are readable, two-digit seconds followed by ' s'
12 h 16 min
